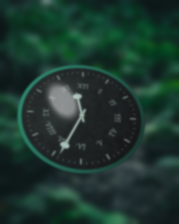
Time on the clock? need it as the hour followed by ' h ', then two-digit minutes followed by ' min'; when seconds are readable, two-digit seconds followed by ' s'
11 h 34 min
